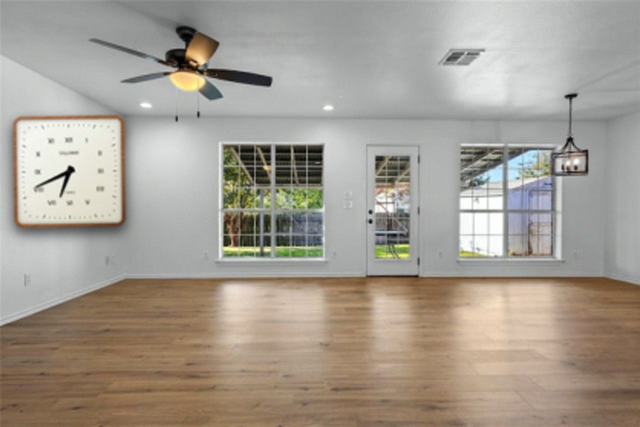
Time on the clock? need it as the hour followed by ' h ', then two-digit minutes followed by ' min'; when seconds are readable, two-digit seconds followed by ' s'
6 h 41 min
